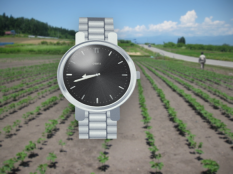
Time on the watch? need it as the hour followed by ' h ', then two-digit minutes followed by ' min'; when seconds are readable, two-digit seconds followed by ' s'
8 h 42 min
